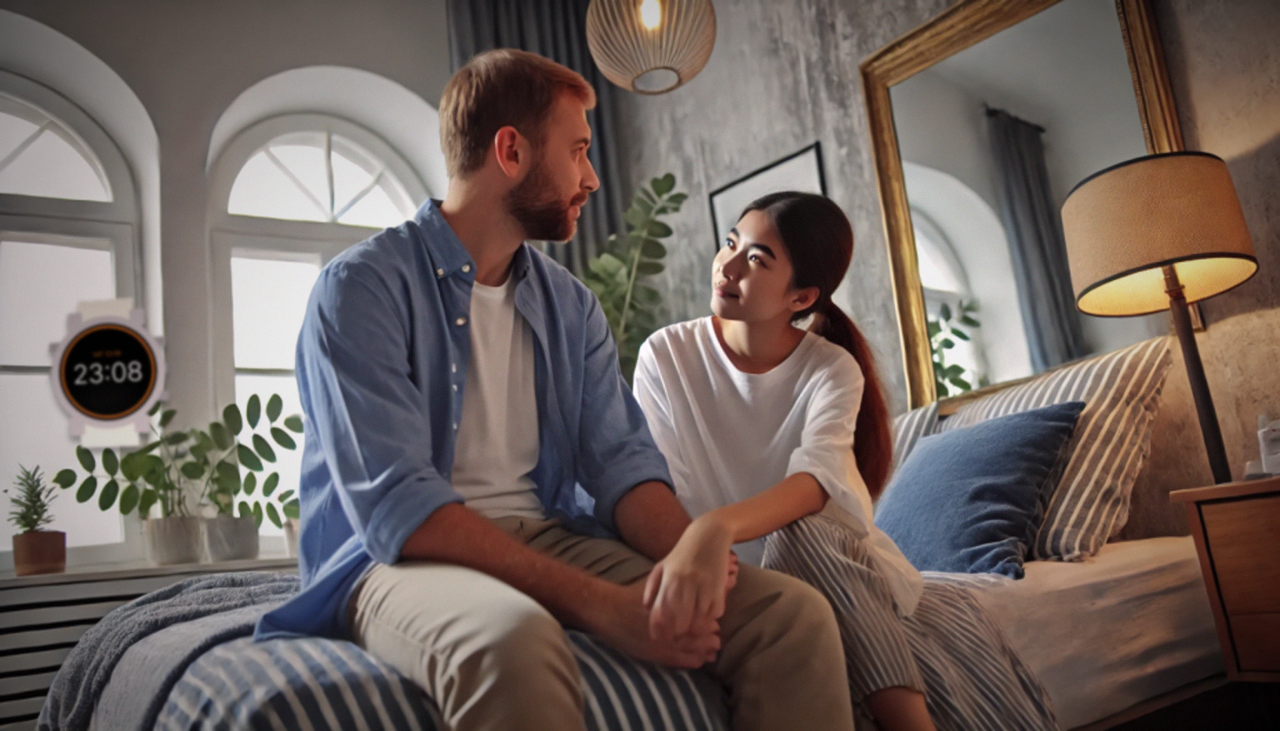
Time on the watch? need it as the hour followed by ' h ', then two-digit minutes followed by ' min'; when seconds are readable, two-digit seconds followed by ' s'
23 h 08 min
